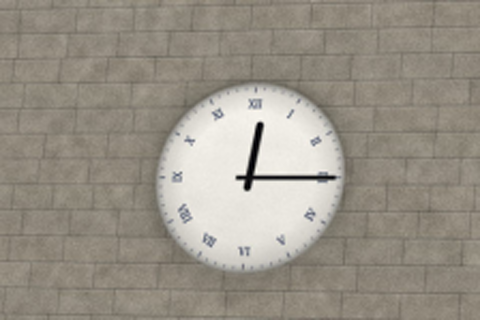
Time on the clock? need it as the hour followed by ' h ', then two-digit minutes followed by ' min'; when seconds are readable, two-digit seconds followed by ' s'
12 h 15 min
